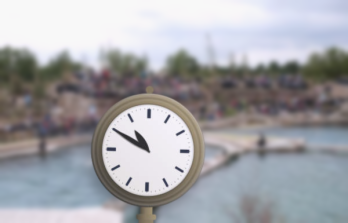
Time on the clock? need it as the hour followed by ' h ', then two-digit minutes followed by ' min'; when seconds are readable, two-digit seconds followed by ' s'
10 h 50 min
